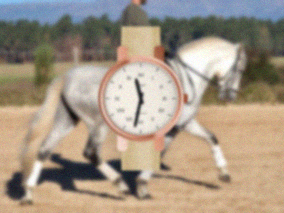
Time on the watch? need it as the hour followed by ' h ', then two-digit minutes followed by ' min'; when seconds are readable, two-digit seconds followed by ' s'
11 h 32 min
